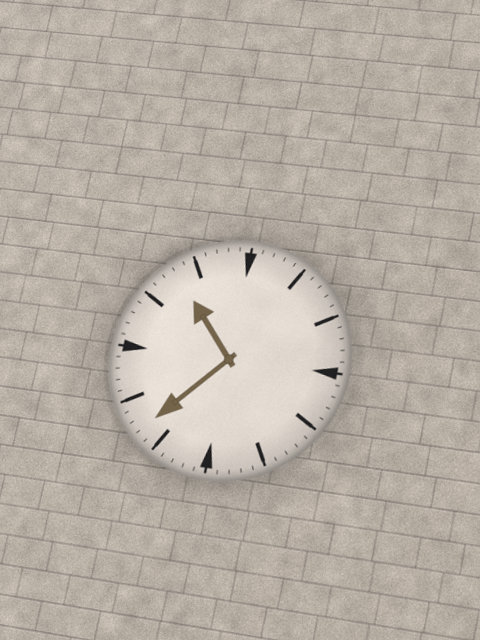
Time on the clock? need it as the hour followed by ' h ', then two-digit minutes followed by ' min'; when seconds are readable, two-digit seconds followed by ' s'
10 h 37 min
